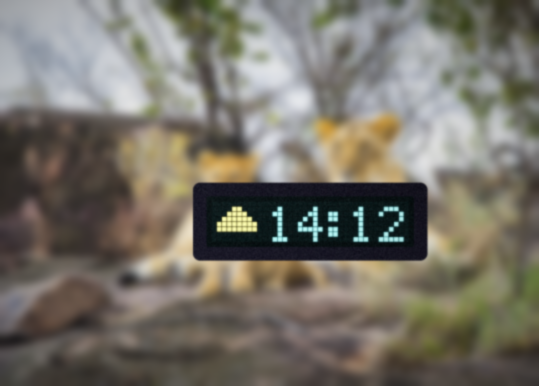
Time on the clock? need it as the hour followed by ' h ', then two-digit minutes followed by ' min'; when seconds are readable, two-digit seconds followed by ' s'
14 h 12 min
